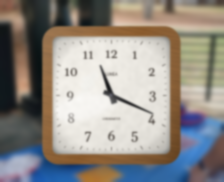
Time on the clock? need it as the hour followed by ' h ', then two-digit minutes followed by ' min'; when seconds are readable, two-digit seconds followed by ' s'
11 h 19 min
